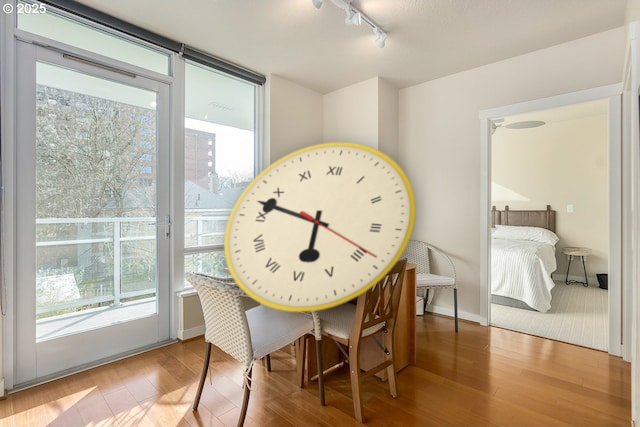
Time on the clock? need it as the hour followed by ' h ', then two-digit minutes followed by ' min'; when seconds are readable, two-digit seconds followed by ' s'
5 h 47 min 19 s
